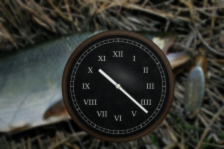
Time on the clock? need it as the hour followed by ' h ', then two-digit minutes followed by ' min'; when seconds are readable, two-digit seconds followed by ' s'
10 h 22 min
